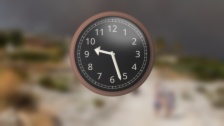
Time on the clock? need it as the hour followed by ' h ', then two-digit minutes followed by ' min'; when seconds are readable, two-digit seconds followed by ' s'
9 h 27 min
